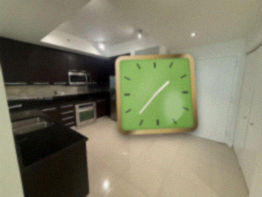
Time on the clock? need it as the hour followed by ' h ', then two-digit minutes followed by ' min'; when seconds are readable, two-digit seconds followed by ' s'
1 h 37 min
